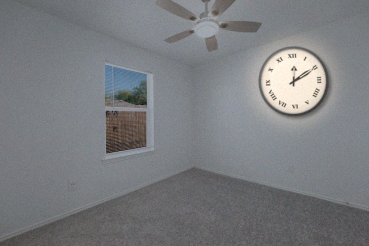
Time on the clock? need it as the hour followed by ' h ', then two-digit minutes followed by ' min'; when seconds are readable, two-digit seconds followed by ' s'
12 h 10 min
